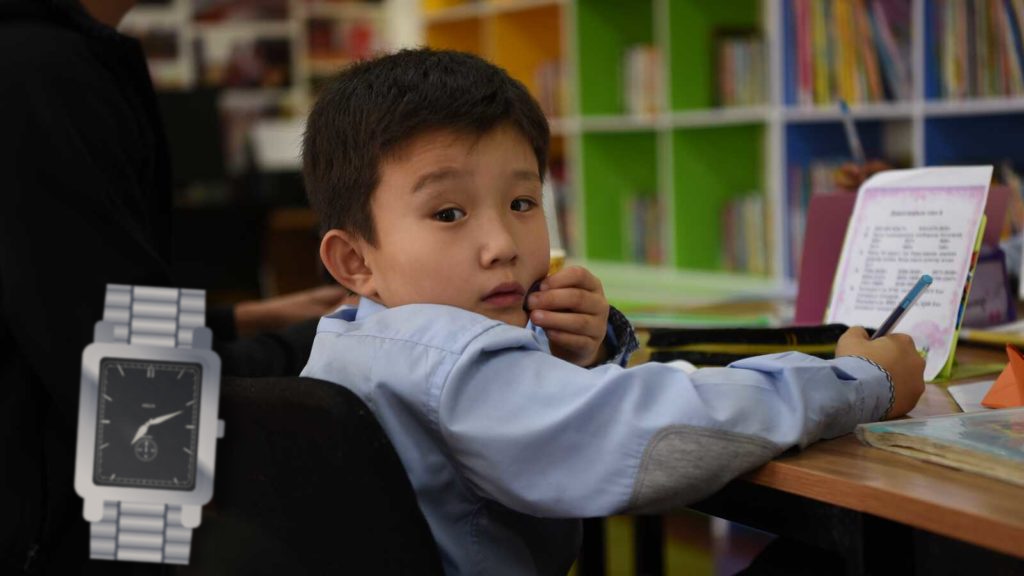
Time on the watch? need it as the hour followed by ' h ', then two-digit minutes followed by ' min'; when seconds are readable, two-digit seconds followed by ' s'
7 h 11 min
